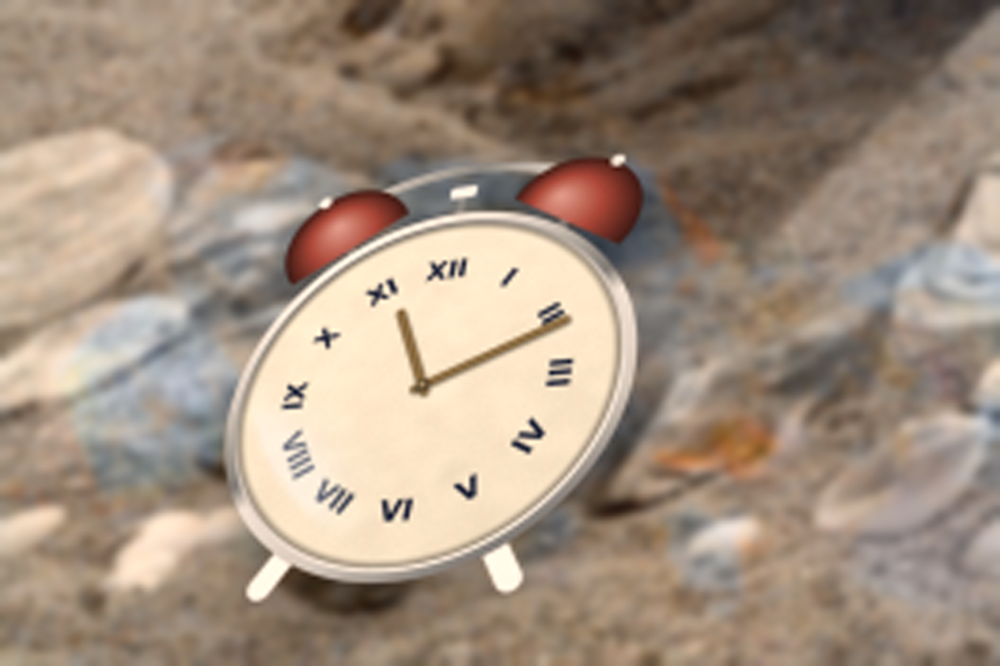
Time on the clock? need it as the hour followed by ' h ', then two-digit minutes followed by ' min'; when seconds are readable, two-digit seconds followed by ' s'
11 h 11 min
